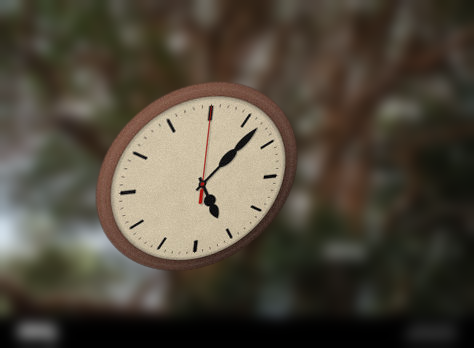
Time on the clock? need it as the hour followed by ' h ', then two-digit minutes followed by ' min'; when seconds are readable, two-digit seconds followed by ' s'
5 h 07 min 00 s
